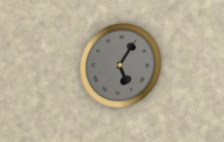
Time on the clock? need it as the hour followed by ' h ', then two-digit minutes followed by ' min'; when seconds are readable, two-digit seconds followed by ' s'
5 h 05 min
